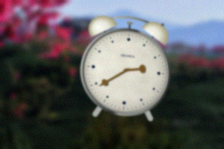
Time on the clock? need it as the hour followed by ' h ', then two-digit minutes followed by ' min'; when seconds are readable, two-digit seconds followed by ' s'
2 h 39 min
